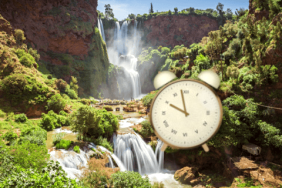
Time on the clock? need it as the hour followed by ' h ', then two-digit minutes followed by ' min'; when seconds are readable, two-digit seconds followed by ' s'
9 h 58 min
